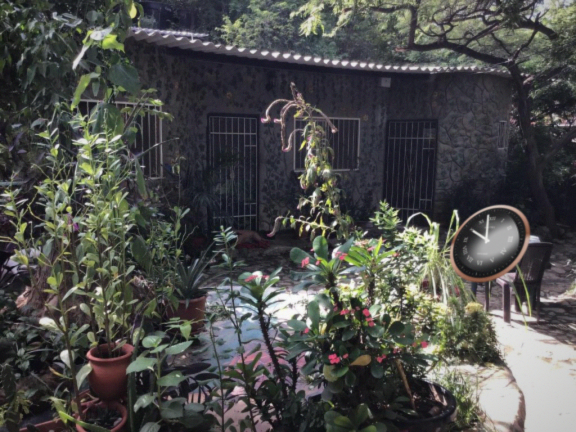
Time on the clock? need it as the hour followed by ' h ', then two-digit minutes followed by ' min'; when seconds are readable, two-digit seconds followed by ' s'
9 h 58 min
